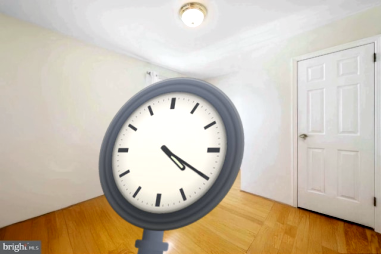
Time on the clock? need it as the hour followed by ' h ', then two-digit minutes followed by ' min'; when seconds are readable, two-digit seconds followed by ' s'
4 h 20 min
